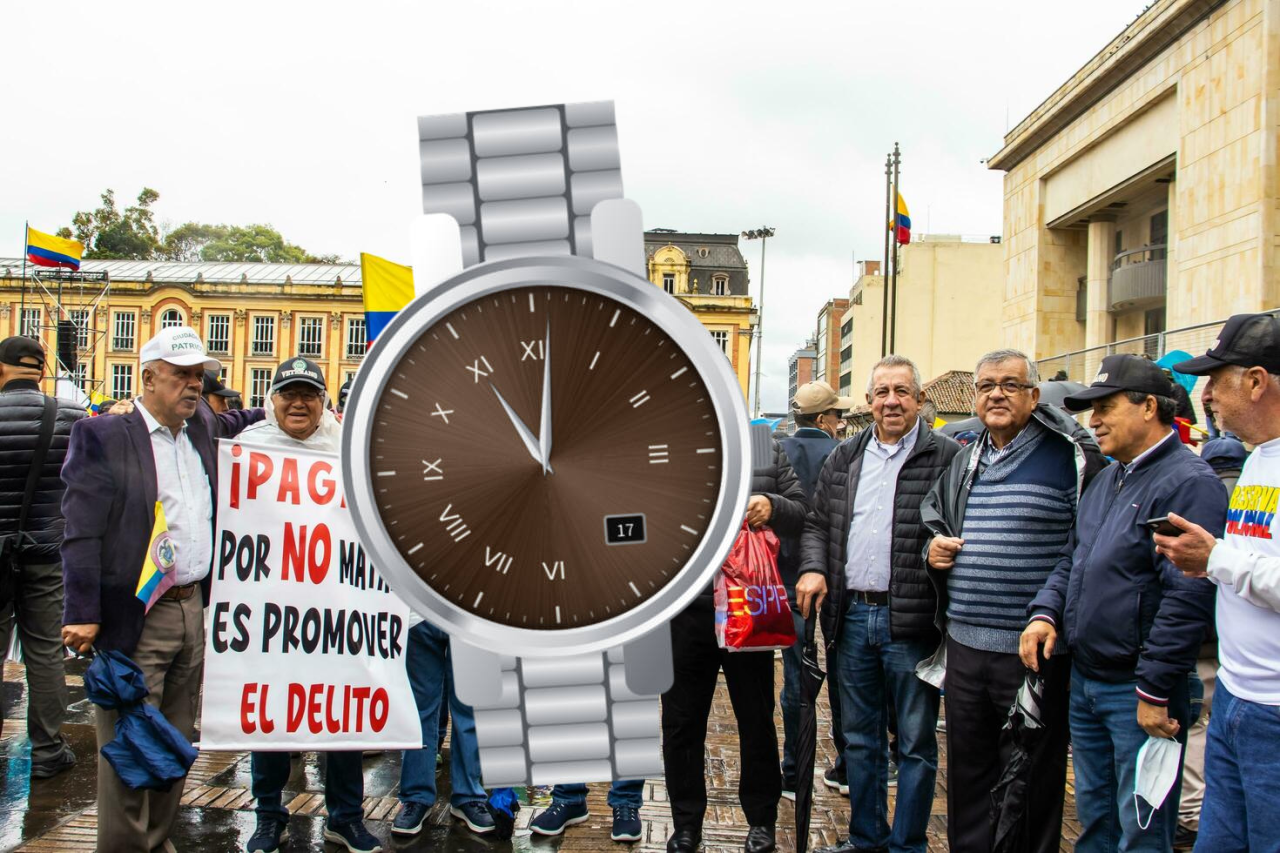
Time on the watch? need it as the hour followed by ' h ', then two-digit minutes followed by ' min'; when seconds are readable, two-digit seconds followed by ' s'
11 h 01 min
